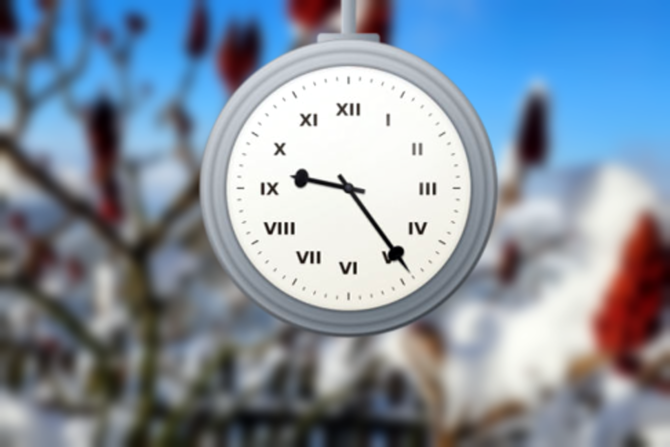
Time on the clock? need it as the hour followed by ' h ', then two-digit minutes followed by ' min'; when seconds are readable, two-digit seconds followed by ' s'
9 h 24 min
